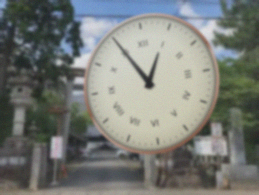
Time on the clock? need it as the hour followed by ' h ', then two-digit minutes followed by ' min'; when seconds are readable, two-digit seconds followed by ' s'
12 h 55 min
